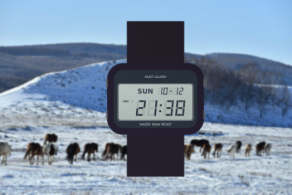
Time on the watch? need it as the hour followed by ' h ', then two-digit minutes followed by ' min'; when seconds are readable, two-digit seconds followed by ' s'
21 h 38 min
